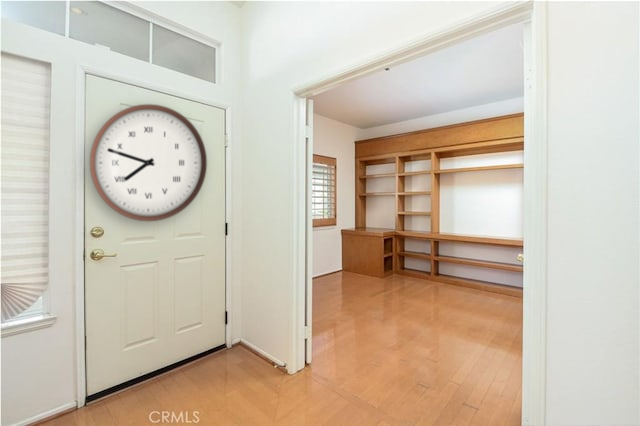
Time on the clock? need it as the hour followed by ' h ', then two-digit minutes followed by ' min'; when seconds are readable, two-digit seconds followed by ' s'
7 h 48 min
